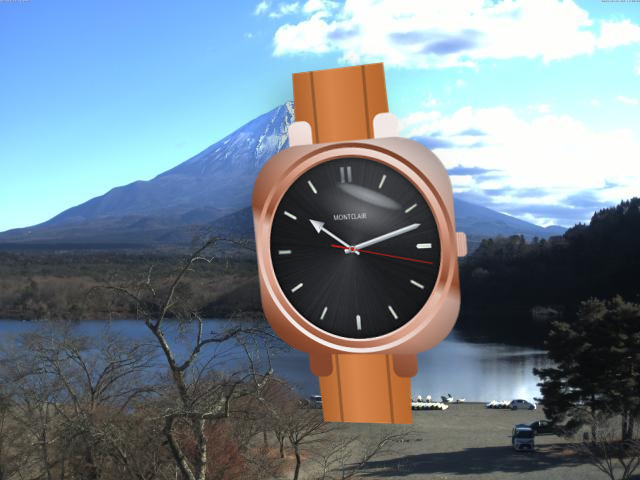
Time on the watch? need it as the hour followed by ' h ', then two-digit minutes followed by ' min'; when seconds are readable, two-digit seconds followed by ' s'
10 h 12 min 17 s
